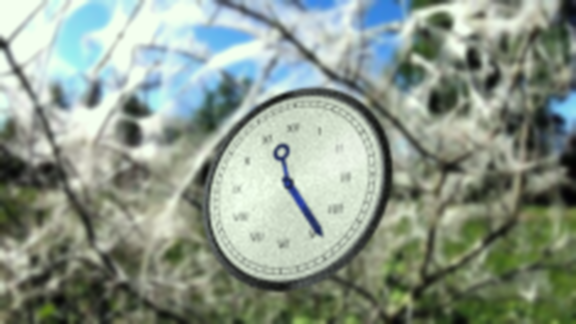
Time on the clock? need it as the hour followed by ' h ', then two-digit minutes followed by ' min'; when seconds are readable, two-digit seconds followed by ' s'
11 h 24 min
